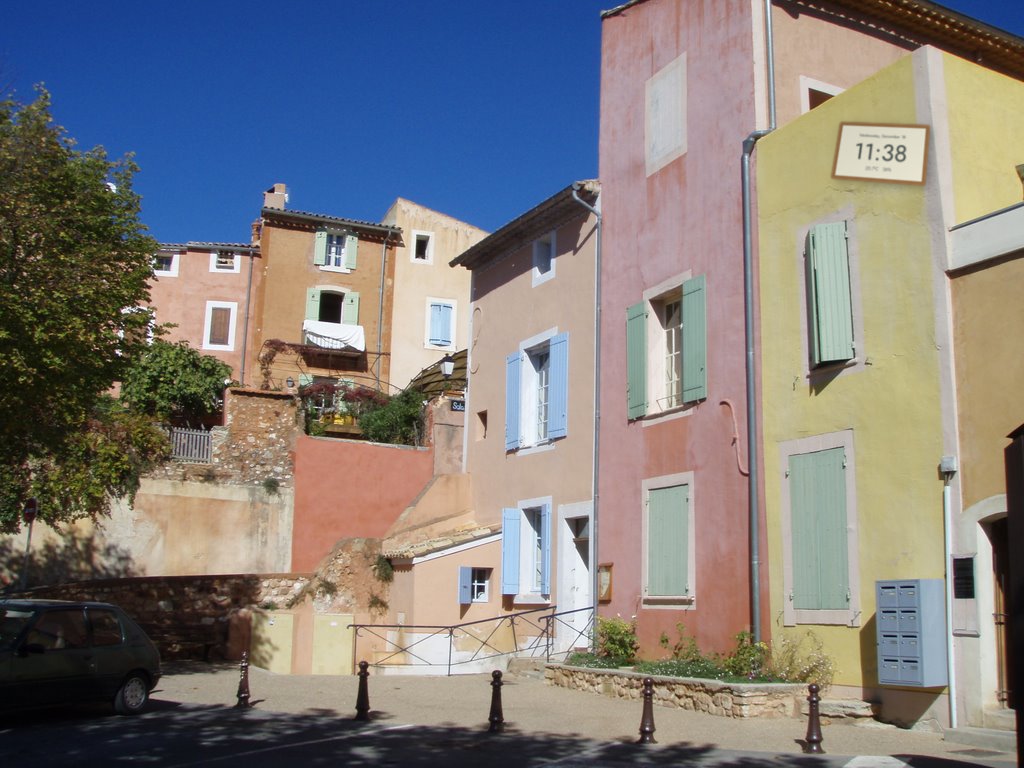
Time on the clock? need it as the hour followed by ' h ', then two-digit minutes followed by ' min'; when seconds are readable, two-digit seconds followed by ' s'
11 h 38 min
